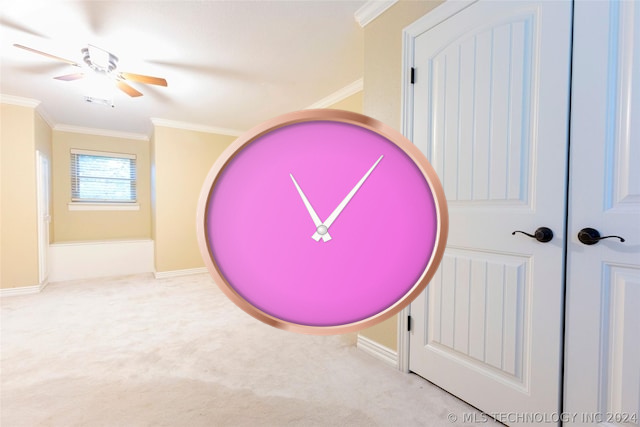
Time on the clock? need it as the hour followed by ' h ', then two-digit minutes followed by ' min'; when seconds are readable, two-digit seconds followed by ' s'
11 h 06 min
